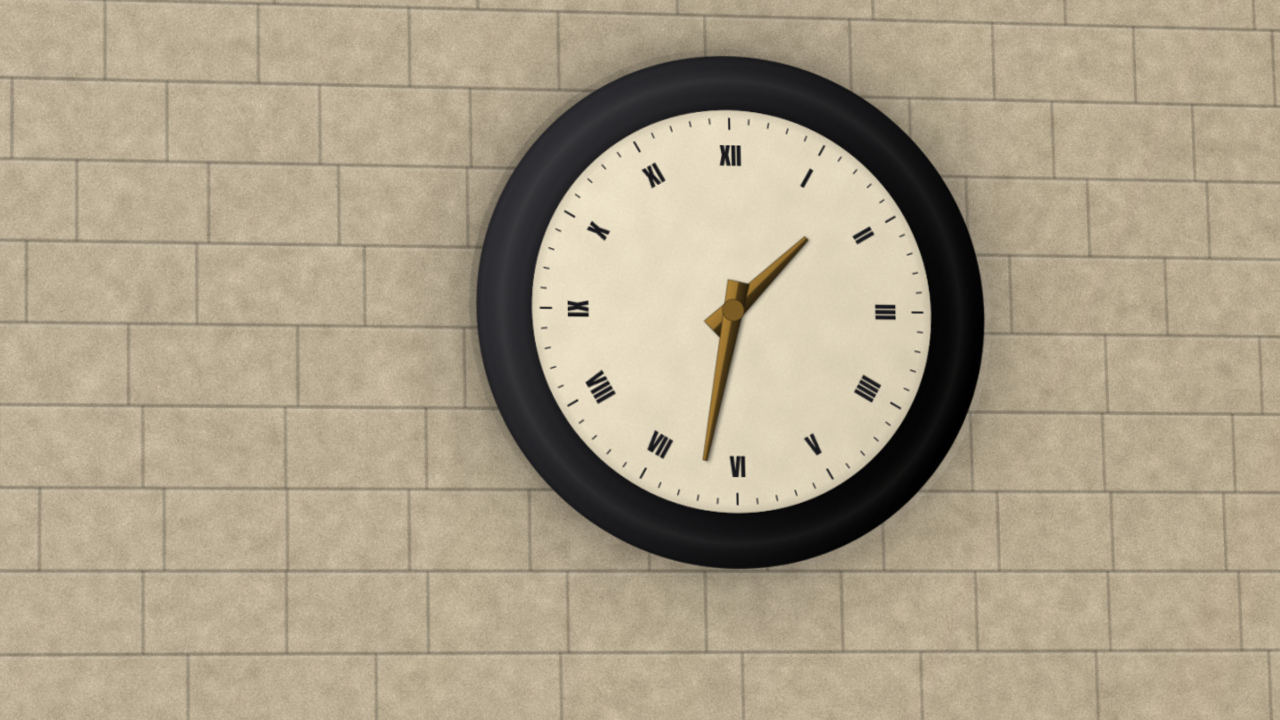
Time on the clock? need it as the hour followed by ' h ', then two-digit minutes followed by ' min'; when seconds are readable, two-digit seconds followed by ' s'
1 h 32 min
